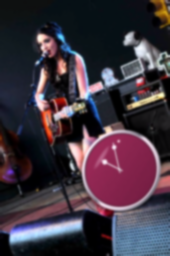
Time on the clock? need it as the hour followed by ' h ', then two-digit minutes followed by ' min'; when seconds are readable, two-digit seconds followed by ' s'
9 h 58 min
